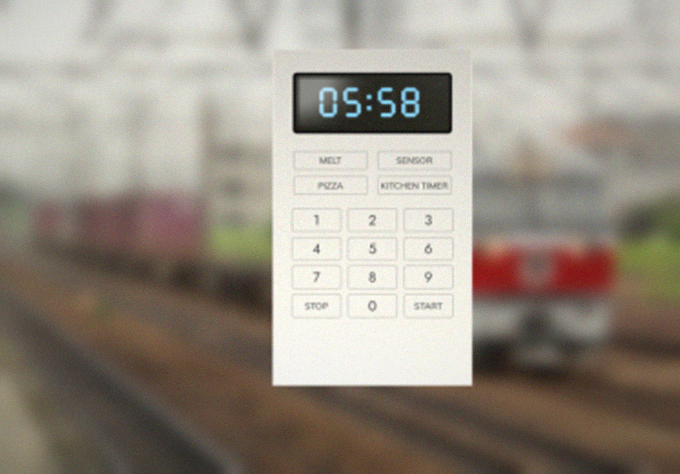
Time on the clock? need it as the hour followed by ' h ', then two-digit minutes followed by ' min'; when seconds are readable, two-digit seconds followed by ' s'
5 h 58 min
